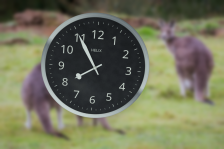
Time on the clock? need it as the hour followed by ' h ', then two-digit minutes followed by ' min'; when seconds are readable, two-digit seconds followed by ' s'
7 h 55 min
